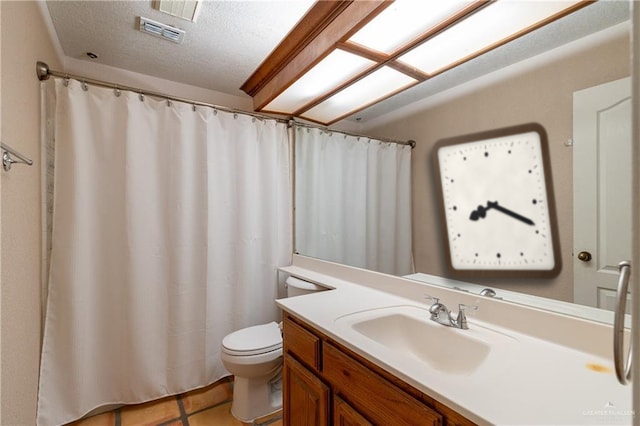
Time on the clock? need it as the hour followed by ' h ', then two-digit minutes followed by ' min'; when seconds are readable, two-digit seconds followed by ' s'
8 h 19 min
